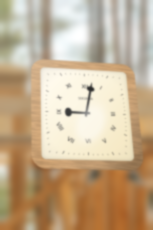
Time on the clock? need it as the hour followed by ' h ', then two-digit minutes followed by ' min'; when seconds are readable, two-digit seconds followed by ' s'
9 h 02 min
